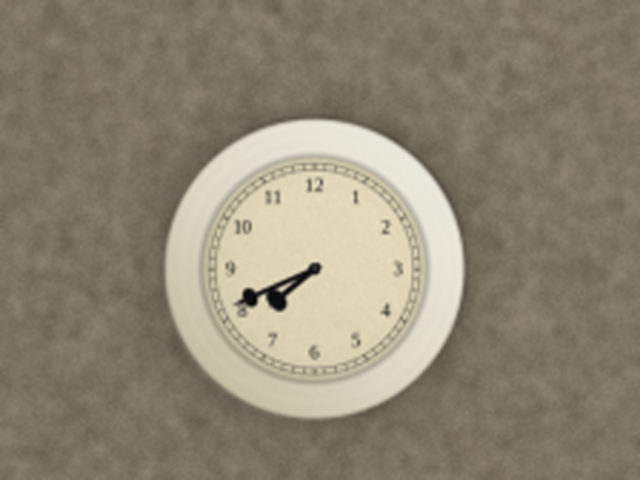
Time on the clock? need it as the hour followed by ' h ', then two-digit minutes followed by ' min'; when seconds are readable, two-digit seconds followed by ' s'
7 h 41 min
